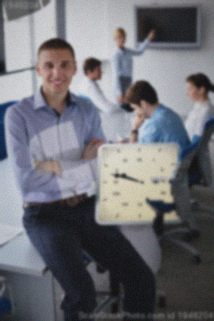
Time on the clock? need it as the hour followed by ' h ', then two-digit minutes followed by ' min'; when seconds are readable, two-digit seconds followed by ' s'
9 h 48 min
